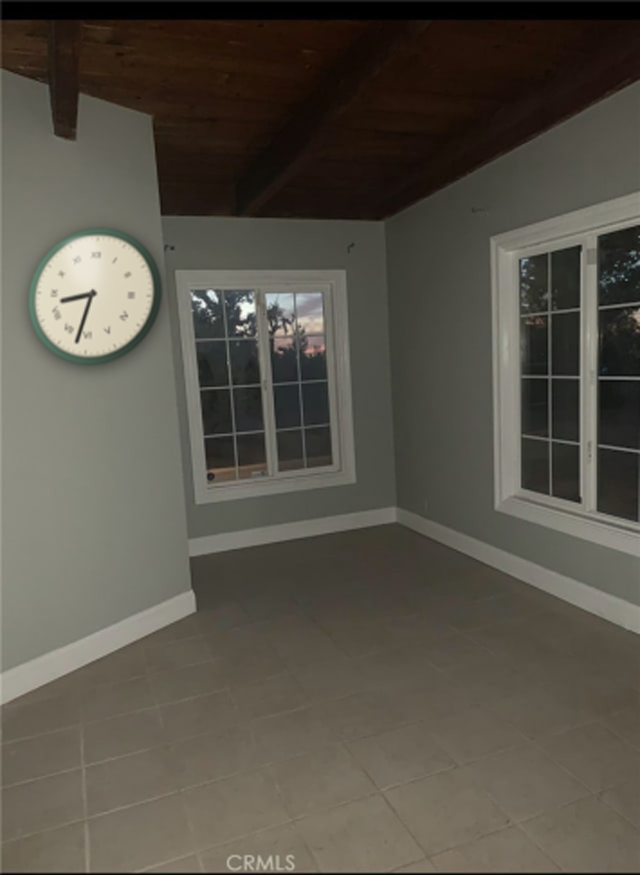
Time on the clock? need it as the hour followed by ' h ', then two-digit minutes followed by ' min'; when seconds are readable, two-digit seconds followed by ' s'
8 h 32 min
